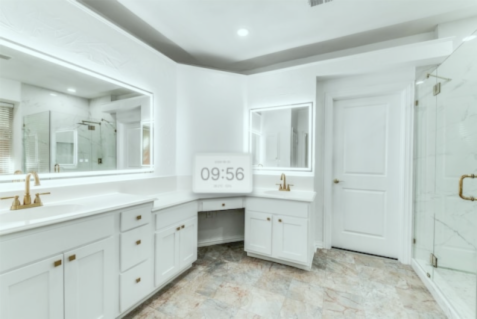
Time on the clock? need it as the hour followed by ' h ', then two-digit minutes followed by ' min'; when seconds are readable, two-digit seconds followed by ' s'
9 h 56 min
